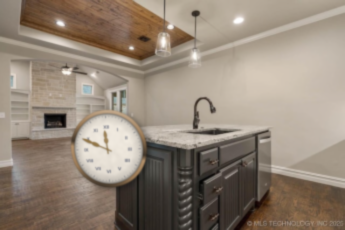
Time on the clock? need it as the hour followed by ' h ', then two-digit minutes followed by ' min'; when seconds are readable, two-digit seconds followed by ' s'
11 h 49 min
